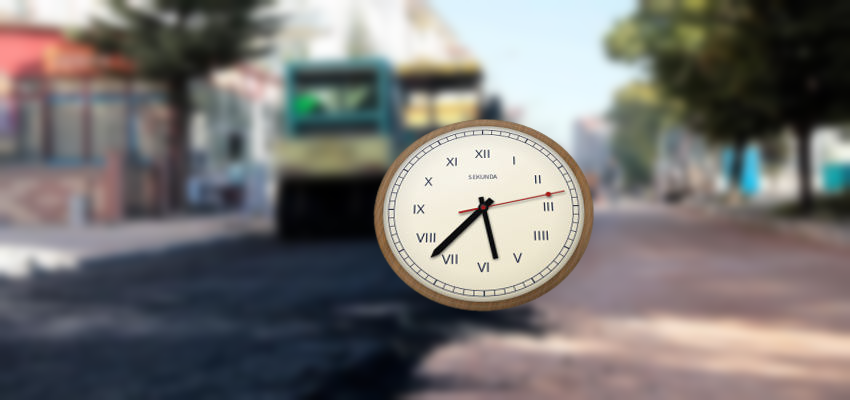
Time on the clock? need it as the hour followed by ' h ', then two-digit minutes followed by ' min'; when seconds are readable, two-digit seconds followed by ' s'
5 h 37 min 13 s
